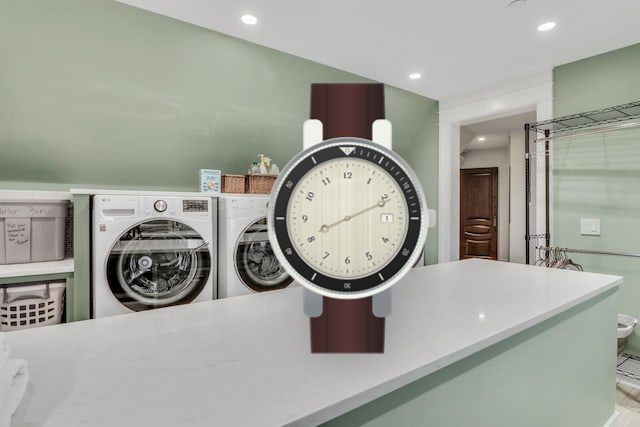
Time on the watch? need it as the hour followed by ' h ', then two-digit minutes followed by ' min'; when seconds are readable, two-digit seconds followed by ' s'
8 h 11 min
